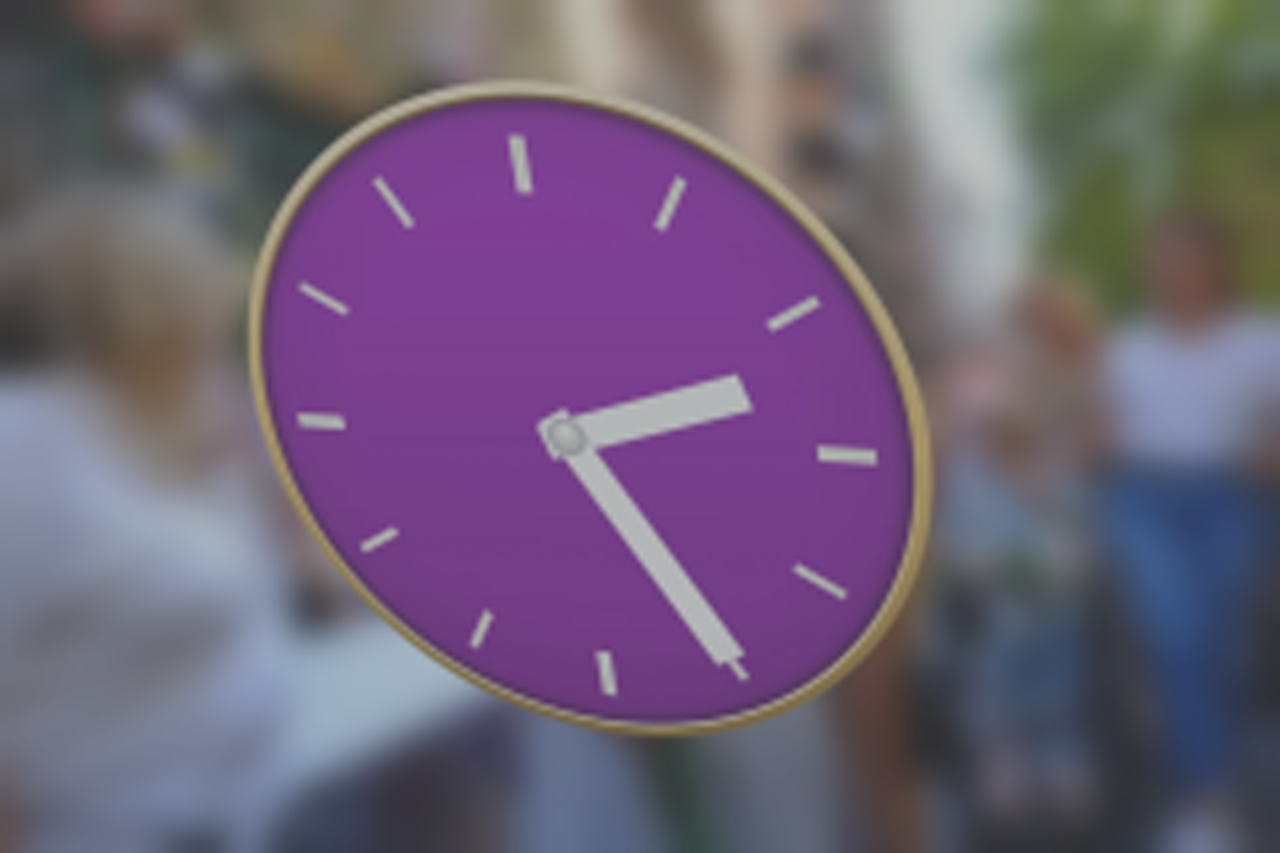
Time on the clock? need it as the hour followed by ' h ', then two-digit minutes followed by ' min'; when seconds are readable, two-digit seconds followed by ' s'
2 h 25 min
